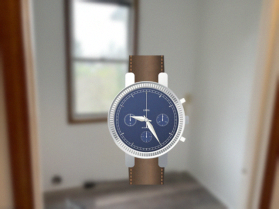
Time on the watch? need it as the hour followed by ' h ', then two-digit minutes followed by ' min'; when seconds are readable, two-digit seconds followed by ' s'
9 h 25 min
